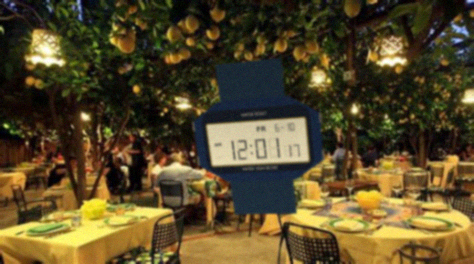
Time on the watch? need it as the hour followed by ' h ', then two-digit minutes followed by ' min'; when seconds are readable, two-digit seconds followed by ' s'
12 h 01 min 17 s
